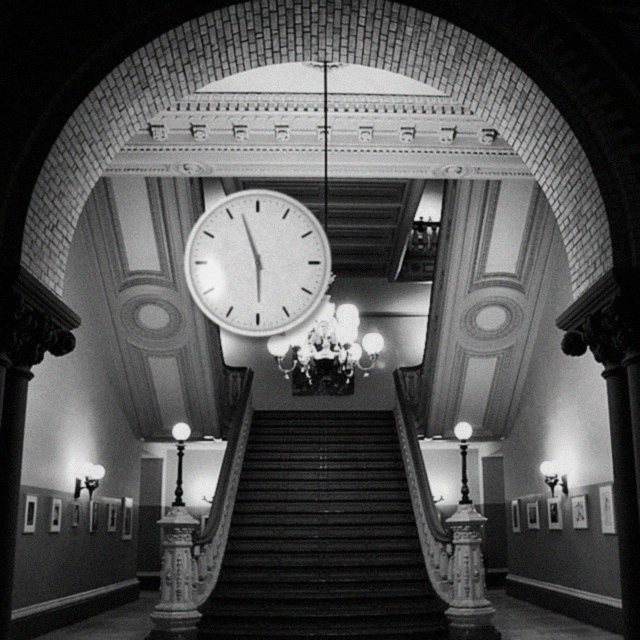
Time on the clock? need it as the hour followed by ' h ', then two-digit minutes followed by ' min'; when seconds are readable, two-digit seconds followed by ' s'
5 h 57 min
